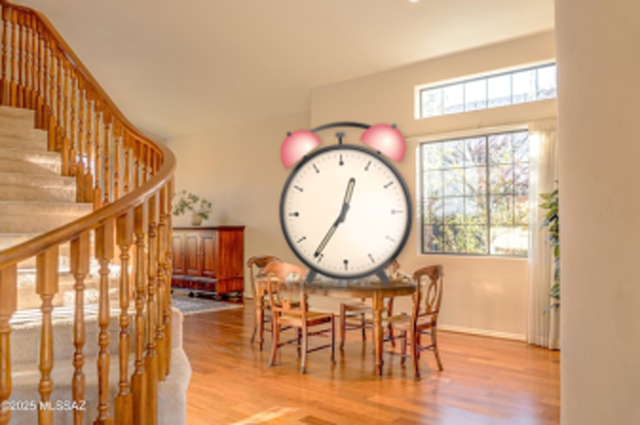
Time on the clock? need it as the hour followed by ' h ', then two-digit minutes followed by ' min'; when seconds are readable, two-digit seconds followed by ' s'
12 h 36 min
